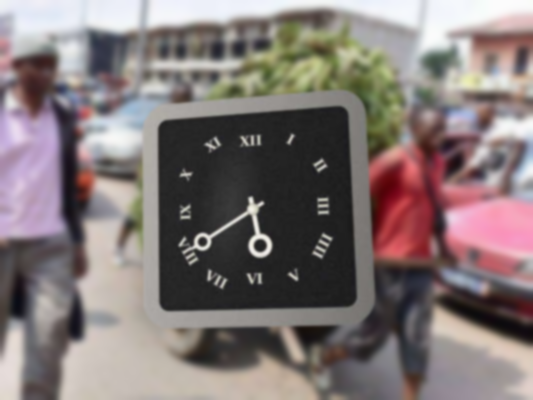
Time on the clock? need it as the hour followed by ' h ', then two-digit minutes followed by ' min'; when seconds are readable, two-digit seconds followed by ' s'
5 h 40 min
